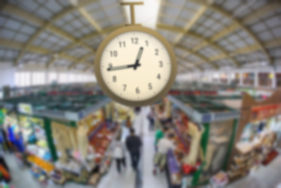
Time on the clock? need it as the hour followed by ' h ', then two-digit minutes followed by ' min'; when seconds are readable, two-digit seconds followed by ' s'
12 h 44 min
